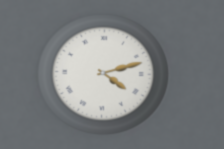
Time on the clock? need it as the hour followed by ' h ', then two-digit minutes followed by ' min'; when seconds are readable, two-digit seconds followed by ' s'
4 h 12 min
